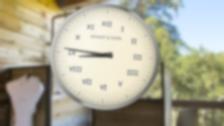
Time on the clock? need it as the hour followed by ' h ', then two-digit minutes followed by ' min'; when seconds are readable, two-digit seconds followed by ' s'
8 h 46 min
